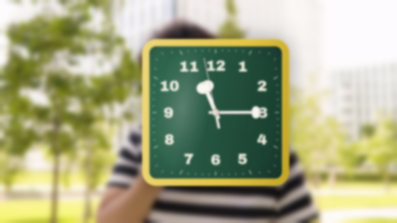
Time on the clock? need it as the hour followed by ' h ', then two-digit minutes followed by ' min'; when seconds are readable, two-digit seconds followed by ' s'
11 h 14 min 58 s
